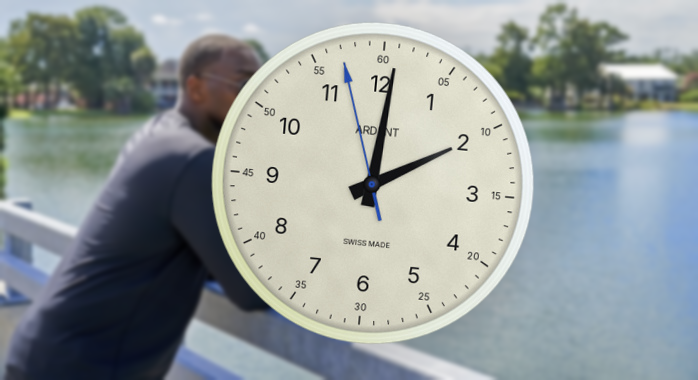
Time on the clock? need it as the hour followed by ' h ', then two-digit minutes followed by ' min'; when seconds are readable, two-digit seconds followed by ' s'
2 h 00 min 57 s
